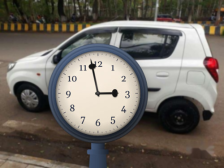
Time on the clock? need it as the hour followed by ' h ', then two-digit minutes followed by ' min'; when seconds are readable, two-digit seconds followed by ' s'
2 h 58 min
